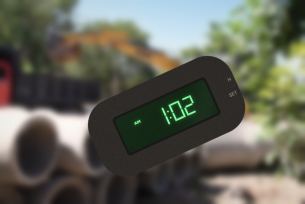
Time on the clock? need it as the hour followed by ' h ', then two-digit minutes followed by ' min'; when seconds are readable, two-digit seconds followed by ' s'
1 h 02 min
